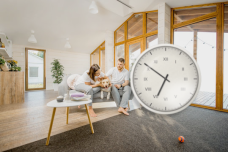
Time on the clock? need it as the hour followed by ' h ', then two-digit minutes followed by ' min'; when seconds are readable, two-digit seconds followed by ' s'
6 h 51 min
